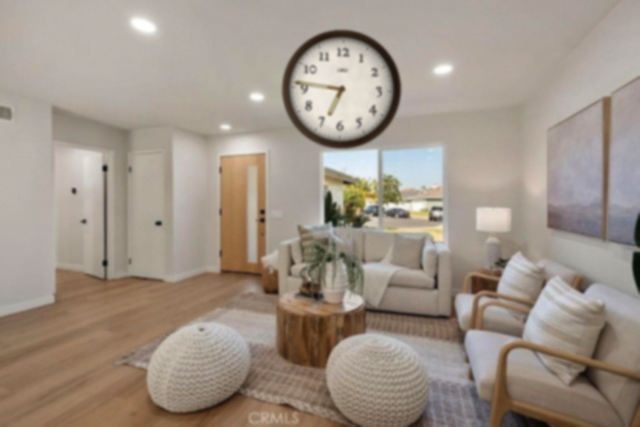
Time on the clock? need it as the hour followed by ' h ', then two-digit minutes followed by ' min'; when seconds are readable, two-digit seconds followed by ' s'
6 h 46 min
